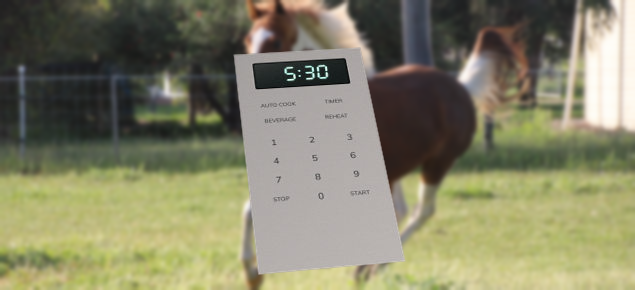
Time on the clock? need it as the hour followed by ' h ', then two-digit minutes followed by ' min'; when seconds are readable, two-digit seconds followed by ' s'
5 h 30 min
